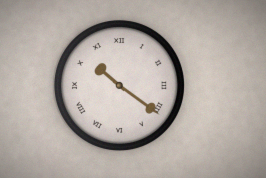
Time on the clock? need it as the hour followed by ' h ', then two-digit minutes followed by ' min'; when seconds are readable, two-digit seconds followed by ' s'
10 h 21 min
